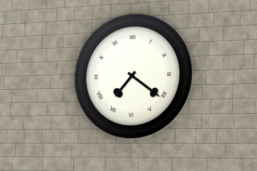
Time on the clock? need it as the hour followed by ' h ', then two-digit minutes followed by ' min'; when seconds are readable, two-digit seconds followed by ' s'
7 h 21 min
